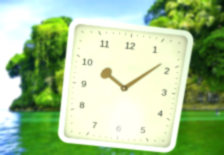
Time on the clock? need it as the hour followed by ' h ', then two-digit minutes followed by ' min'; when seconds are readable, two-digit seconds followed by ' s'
10 h 08 min
